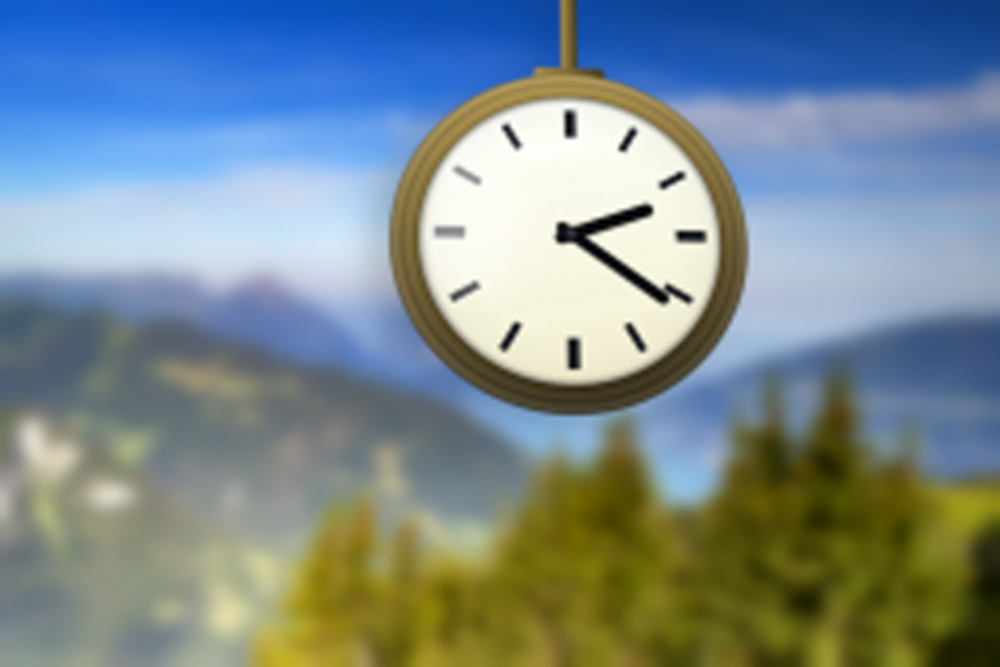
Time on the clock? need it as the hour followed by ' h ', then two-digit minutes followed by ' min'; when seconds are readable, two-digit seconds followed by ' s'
2 h 21 min
